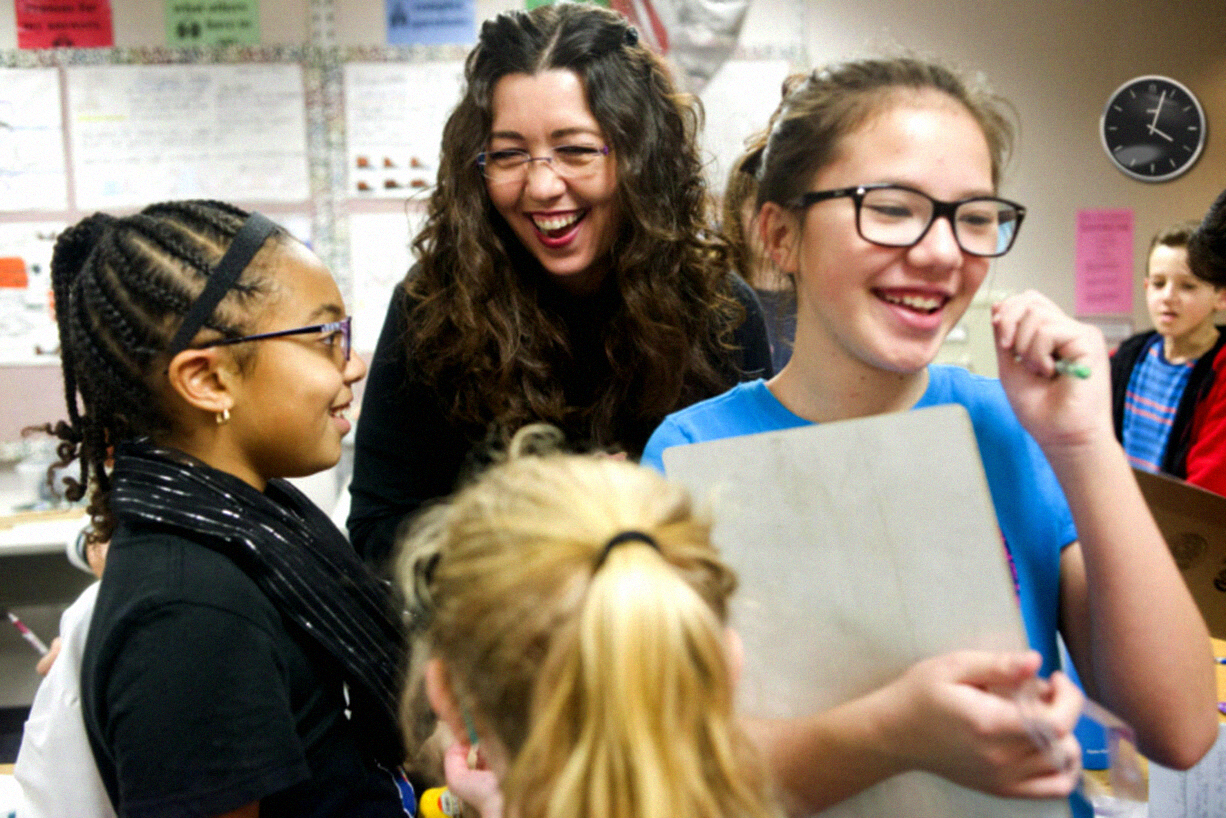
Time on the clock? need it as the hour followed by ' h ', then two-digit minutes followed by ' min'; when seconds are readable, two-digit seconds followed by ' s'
4 h 03 min
